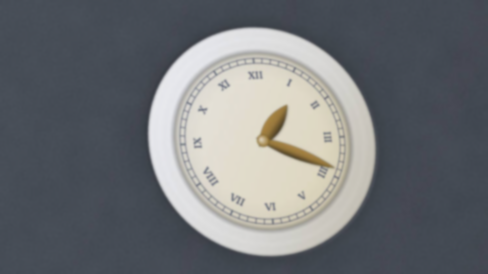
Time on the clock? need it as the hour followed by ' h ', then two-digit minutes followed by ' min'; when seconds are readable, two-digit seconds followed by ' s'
1 h 19 min
